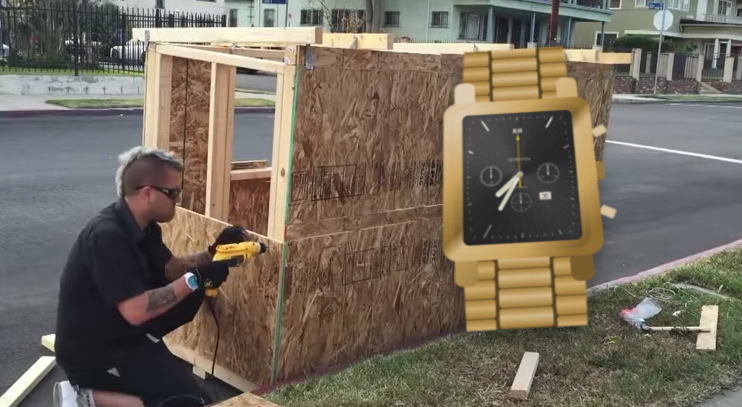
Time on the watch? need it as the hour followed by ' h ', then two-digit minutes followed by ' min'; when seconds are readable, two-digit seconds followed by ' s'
7 h 35 min
